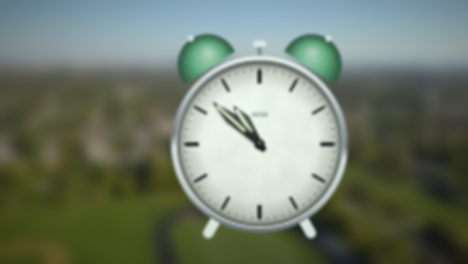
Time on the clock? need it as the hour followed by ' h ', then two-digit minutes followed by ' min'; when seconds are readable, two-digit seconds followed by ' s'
10 h 52 min
